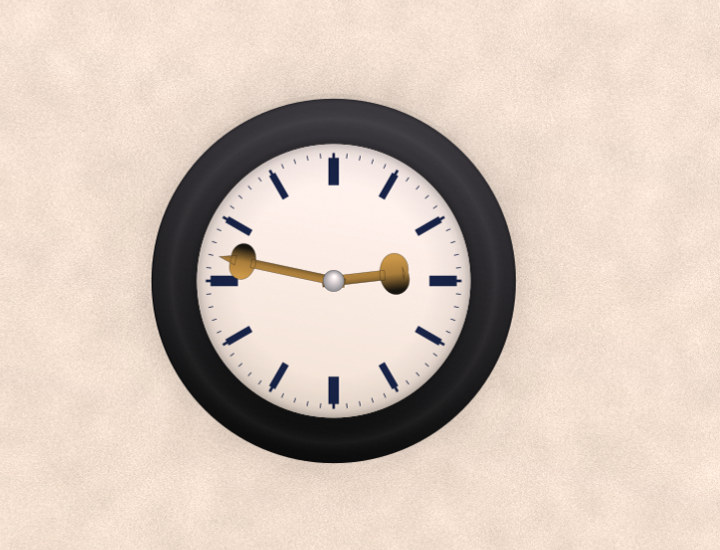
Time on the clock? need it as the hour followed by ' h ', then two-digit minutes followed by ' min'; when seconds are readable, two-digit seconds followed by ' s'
2 h 47 min
